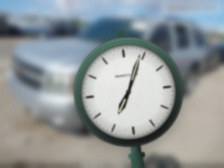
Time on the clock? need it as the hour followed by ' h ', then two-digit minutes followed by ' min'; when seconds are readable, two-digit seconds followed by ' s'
7 h 04 min
